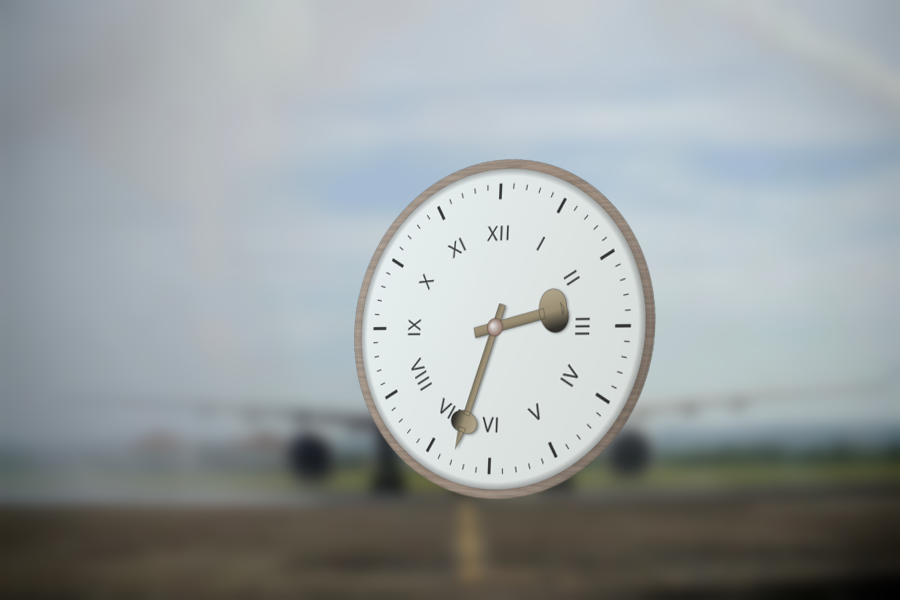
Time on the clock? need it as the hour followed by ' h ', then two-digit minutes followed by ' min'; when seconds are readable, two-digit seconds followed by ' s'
2 h 33 min
